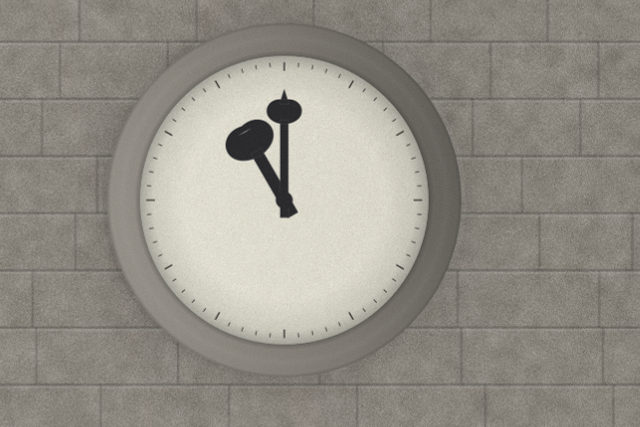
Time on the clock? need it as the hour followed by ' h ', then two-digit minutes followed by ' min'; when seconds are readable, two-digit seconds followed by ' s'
11 h 00 min
